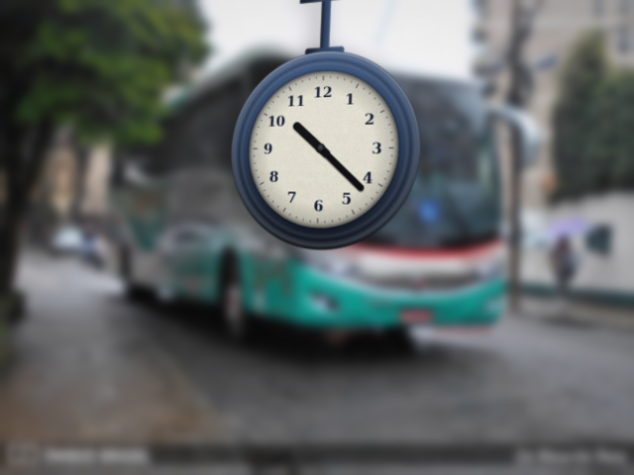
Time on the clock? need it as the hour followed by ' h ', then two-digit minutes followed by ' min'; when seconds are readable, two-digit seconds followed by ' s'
10 h 22 min
